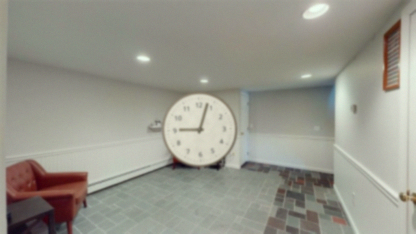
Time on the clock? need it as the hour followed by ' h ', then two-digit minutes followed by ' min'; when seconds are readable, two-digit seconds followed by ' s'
9 h 03 min
